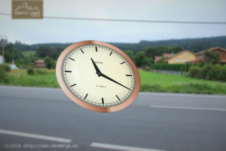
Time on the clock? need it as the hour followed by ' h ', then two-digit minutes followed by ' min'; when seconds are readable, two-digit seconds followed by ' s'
11 h 20 min
